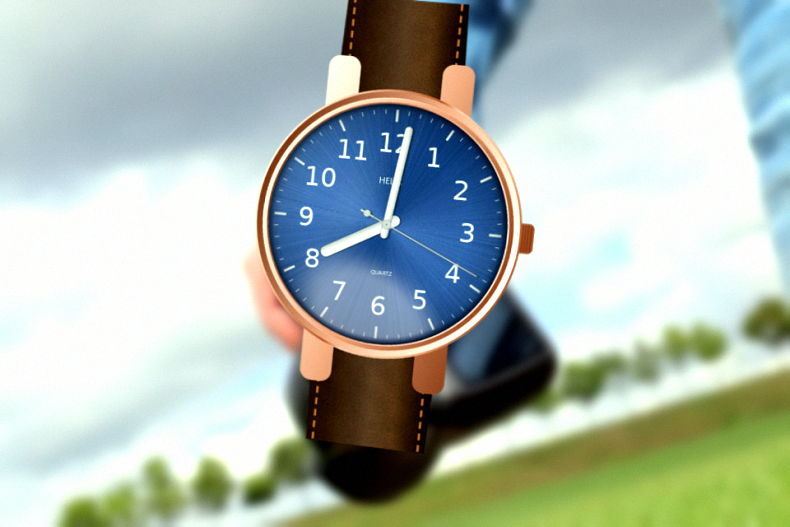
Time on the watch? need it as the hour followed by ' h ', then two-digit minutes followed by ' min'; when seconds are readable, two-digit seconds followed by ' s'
8 h 01 min 19 s
